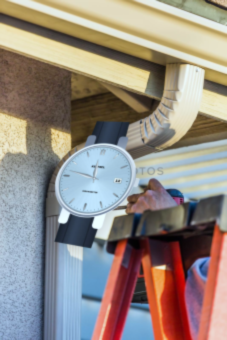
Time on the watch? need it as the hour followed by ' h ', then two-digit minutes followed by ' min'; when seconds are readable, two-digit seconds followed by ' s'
11 h 47 min
